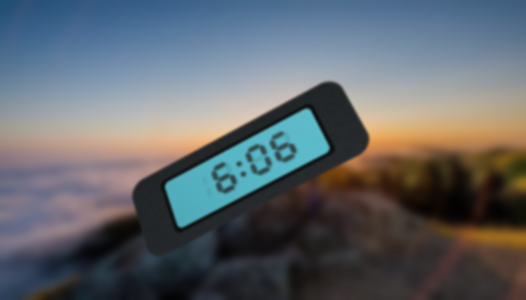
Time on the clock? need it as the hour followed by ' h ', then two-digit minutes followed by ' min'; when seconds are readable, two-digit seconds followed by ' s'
6 h 06 min
